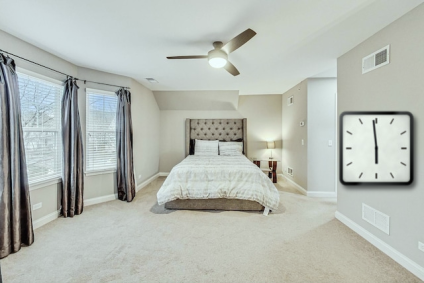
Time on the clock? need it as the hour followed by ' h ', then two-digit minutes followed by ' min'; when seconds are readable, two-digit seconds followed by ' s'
5 h 59 min
